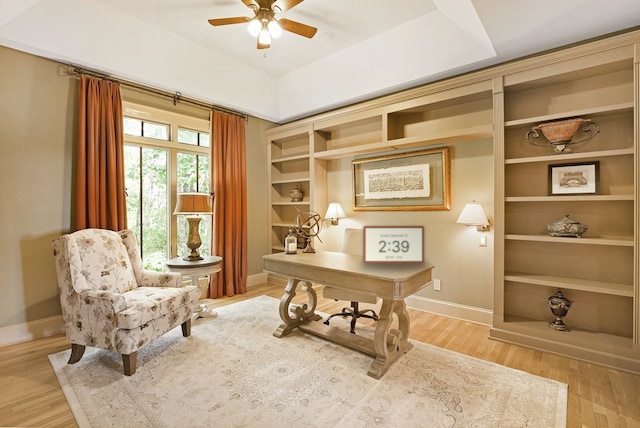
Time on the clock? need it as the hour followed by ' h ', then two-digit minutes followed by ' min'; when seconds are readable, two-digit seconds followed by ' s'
2 h 39 min
